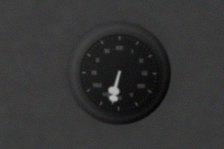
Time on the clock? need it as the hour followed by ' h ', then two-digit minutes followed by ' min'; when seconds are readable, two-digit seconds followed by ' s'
6 h 32 min
